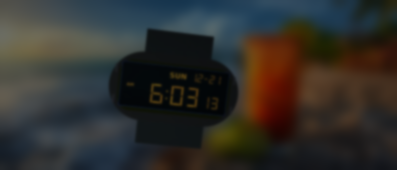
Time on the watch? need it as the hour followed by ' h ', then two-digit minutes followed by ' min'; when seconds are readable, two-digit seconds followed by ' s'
6 h 03 min
